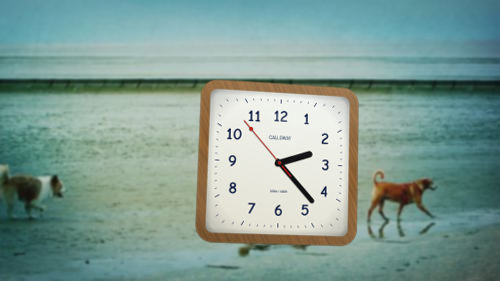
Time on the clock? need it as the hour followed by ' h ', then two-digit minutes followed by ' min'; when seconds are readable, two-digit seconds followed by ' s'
2 h 22 min 53 s
